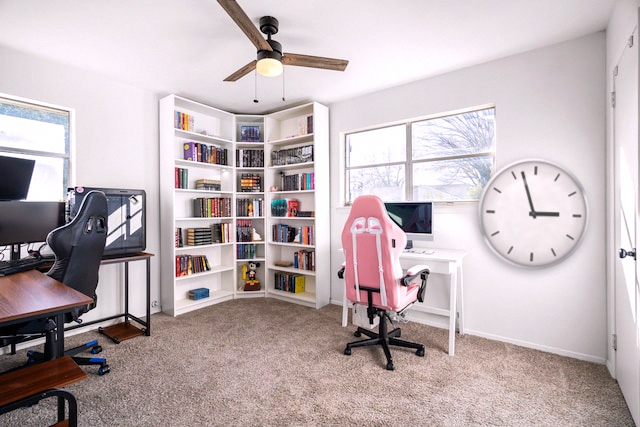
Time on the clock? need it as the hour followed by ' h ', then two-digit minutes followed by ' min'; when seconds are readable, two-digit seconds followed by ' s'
2 h 57 min
